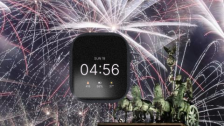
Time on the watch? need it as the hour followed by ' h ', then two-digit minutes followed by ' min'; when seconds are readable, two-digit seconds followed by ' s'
4 h 56 min
